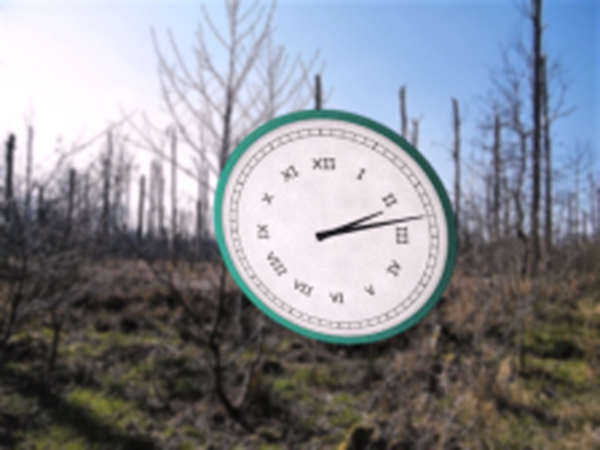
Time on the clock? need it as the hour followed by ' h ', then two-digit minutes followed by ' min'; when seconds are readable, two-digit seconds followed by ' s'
2 h 13 min
